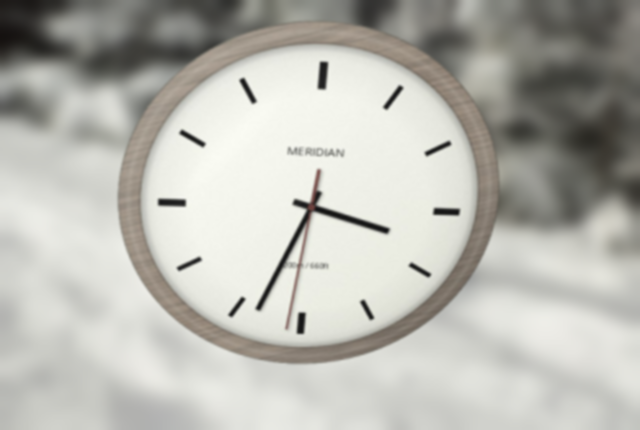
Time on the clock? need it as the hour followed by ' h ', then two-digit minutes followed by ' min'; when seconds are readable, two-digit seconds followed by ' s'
3 h 33 min 31 s
